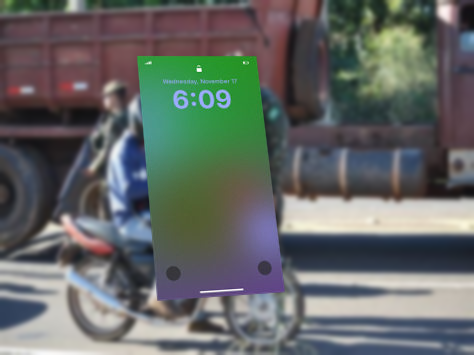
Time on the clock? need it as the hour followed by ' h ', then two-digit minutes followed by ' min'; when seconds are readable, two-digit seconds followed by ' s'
6 h 09 min
